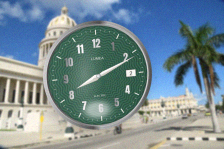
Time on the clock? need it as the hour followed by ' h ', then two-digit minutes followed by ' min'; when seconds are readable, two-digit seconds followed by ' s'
8 h 11 min
